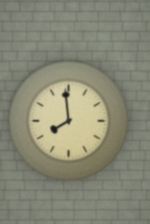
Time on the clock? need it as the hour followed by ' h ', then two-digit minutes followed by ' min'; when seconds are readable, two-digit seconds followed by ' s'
7 h 59 min
